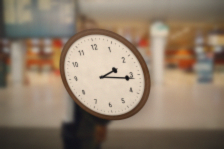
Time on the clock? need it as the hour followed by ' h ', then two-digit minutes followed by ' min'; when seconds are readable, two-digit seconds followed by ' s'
2 h 16 min
